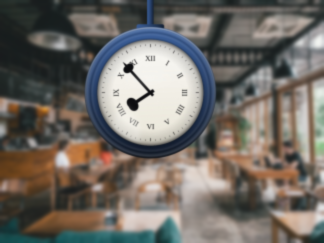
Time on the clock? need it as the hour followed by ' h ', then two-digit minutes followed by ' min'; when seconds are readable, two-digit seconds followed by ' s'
7 h 53 min
